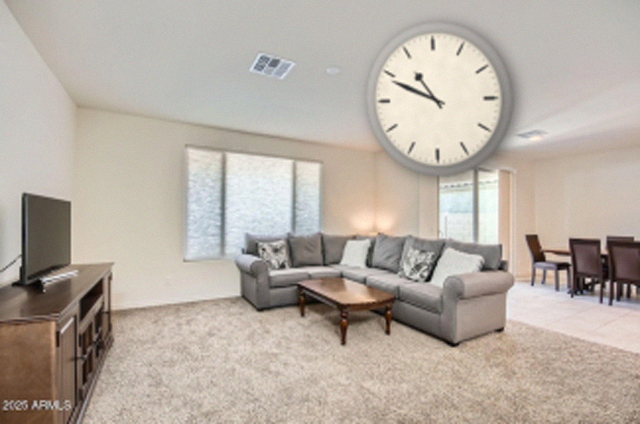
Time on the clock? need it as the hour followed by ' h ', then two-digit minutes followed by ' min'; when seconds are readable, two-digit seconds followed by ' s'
10 h 49 min
